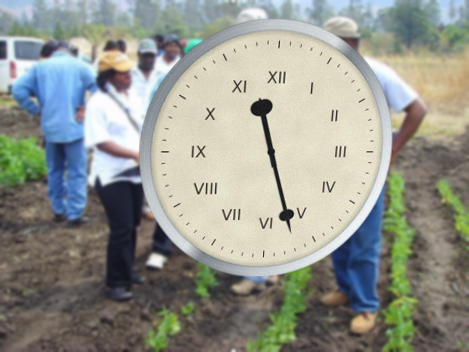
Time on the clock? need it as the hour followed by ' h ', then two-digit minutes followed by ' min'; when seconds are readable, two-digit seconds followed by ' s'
11 h 27 min
